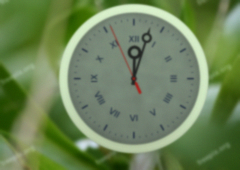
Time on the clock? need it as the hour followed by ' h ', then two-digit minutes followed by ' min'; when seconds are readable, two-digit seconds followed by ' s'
12 h 02 min 56 s
